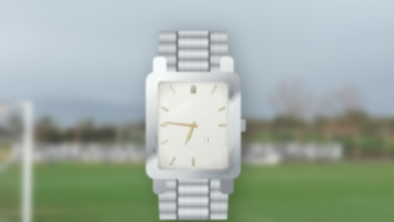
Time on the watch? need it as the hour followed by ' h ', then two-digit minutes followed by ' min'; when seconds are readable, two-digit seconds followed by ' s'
6 h 46 min
